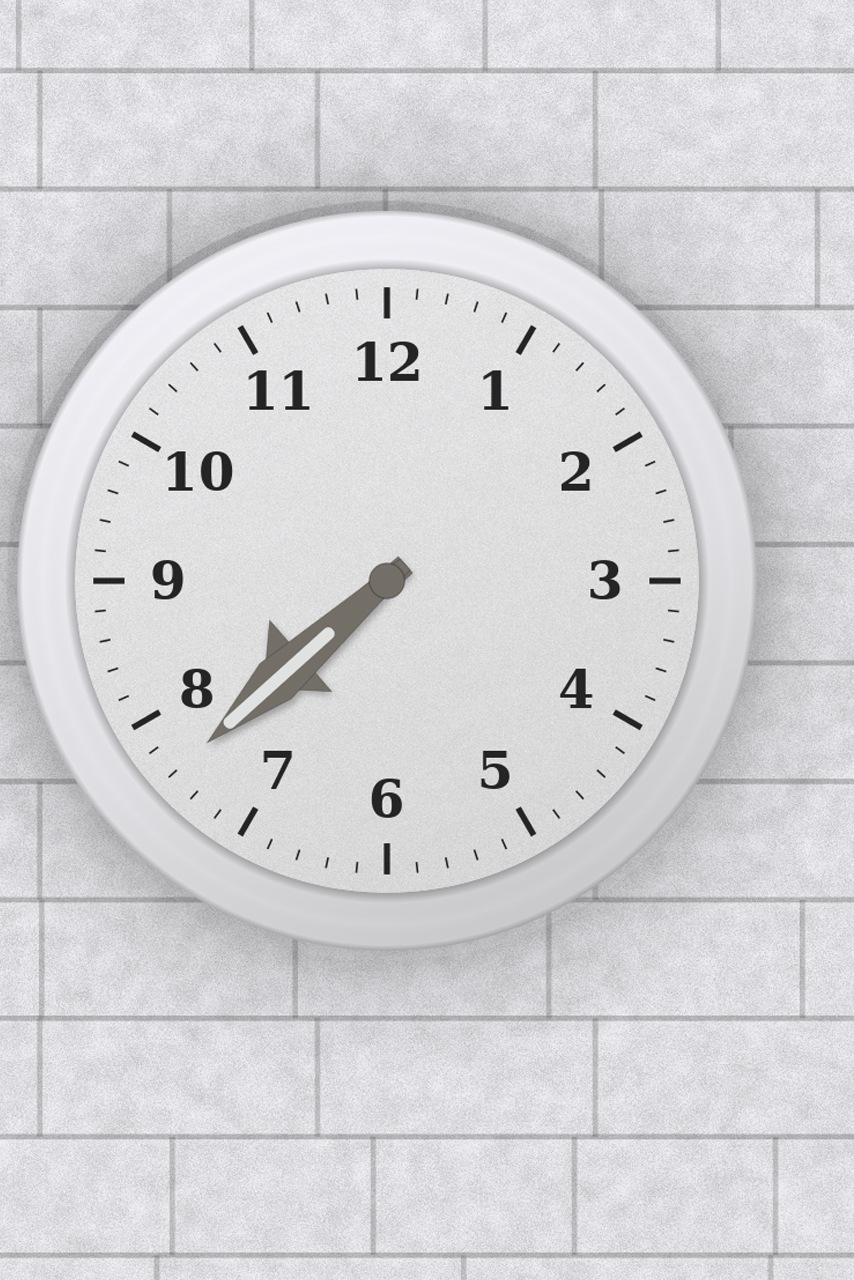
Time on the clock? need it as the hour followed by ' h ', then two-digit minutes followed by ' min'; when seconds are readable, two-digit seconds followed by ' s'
7 h 38 min
